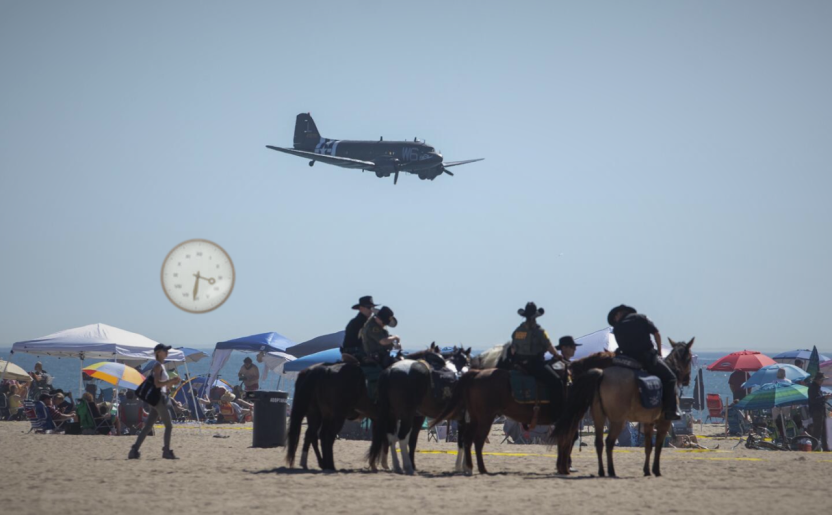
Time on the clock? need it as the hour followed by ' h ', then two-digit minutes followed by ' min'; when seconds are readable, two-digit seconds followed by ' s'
3 h 31 min
